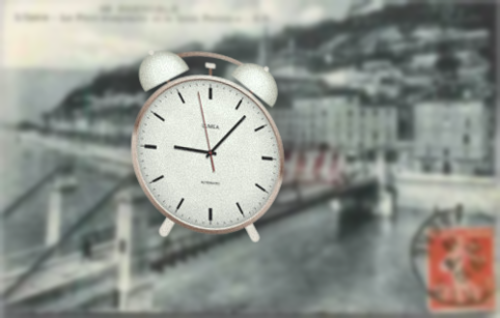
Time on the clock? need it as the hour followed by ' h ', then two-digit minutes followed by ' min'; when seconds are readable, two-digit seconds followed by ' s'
9 h 06 min 58 s
